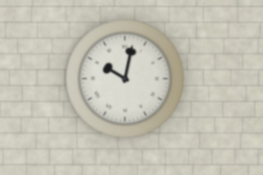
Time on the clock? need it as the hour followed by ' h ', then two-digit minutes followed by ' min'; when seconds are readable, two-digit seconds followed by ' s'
10 h 02 min
